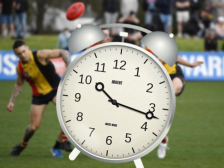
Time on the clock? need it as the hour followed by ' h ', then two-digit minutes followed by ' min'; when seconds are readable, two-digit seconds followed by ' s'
10 h 17 min
